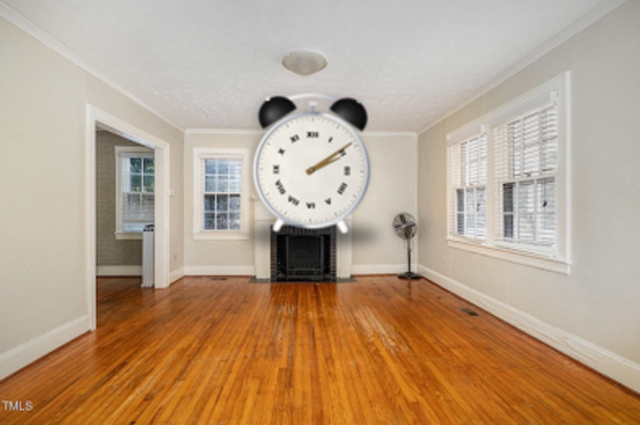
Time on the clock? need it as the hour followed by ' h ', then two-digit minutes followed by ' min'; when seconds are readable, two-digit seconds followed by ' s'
2 h 09 min
